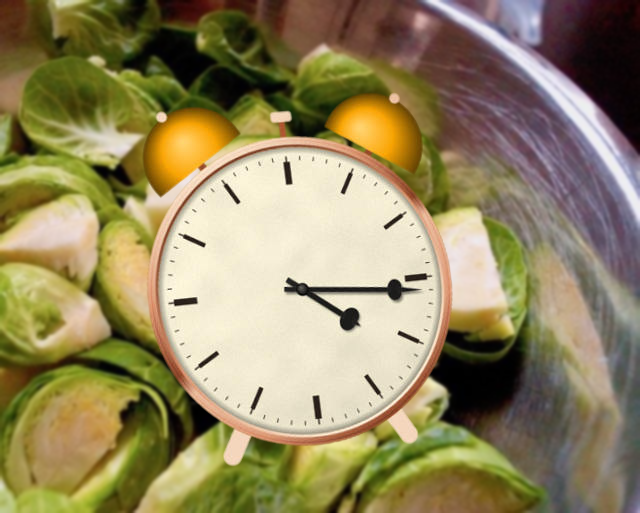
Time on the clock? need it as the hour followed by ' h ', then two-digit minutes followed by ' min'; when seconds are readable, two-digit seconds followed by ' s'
4 h 16 min
